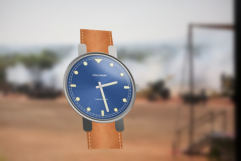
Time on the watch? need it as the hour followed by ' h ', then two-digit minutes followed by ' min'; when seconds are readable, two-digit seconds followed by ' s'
2 h 28 min
